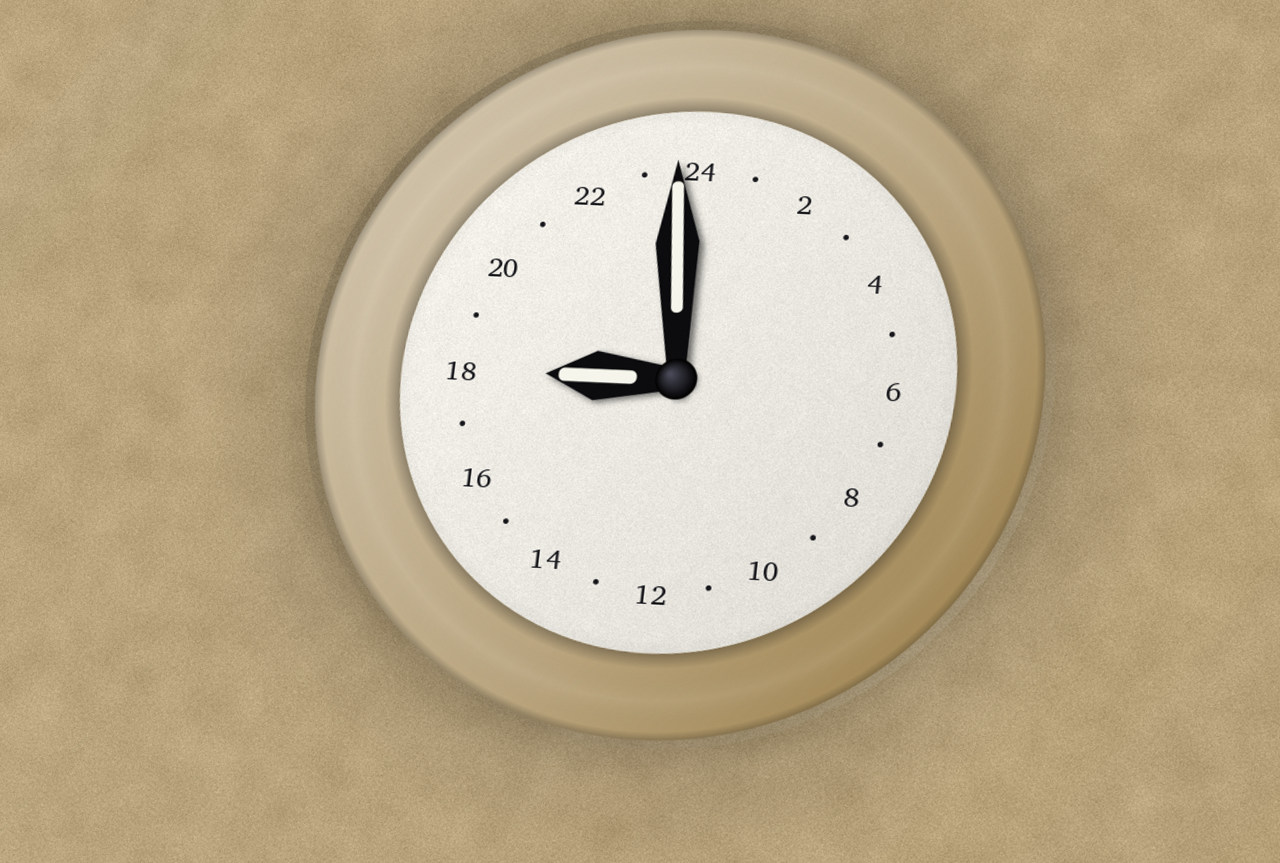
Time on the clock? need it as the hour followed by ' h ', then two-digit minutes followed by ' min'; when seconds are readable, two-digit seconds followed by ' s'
17 h 59 min
